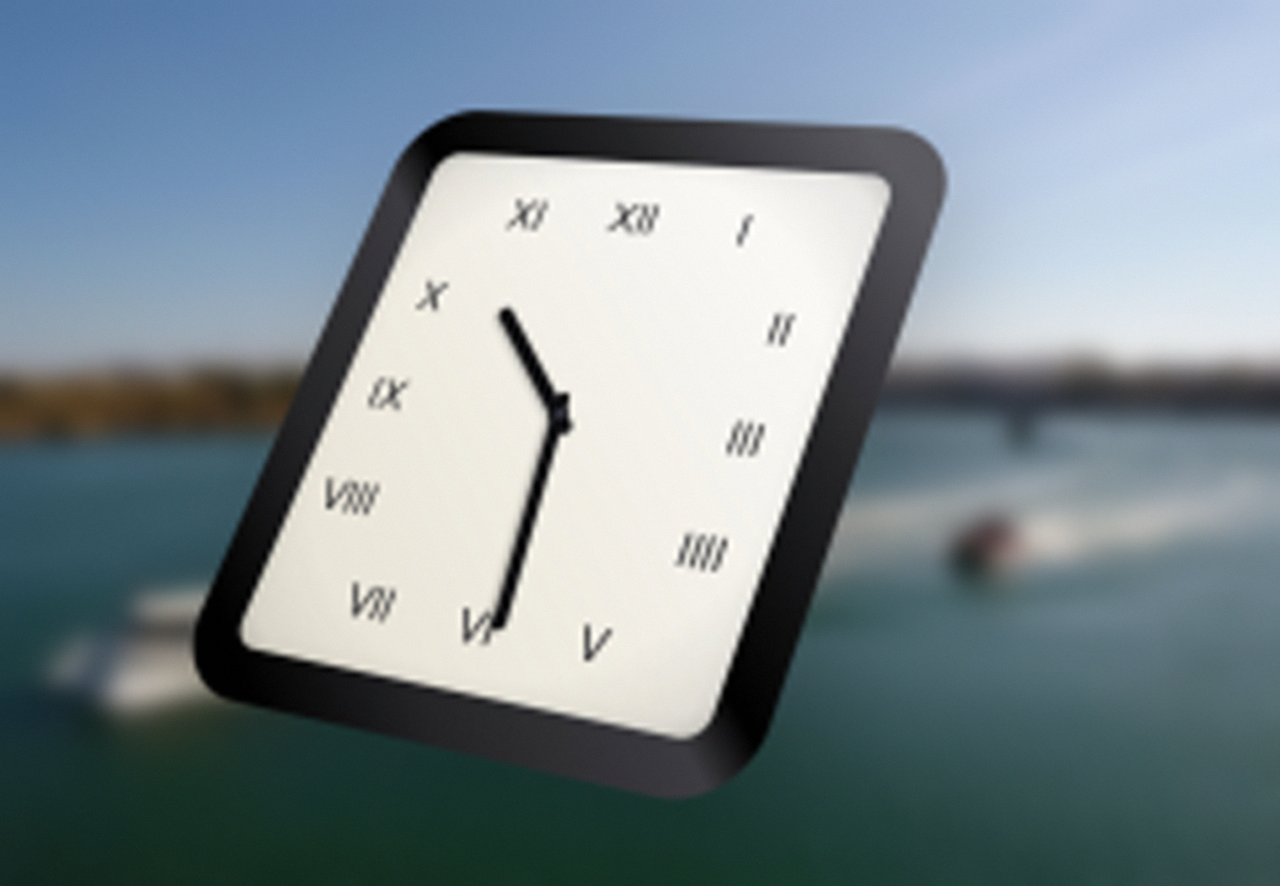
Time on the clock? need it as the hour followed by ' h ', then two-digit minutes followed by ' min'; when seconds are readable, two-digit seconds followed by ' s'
10 h 29 min
